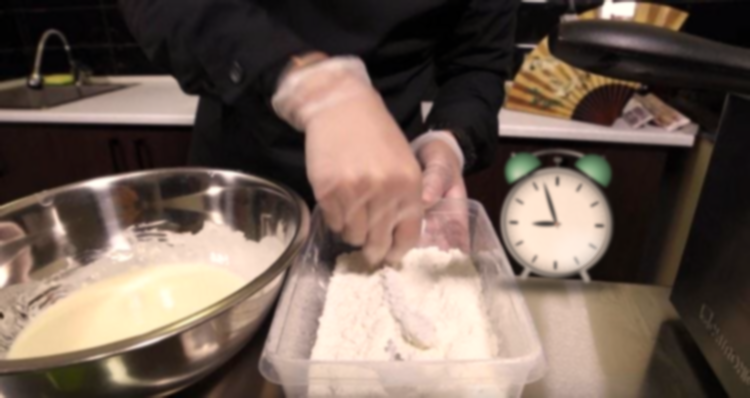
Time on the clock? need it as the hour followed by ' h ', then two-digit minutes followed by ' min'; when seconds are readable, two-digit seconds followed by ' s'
8 h 57 min
